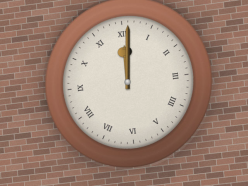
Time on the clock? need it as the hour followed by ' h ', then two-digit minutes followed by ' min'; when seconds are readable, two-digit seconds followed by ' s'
12 h 01 min
